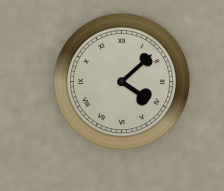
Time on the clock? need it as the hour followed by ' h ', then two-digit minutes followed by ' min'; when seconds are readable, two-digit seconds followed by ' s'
4 h 08 min
